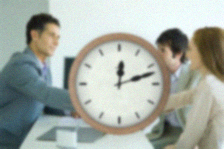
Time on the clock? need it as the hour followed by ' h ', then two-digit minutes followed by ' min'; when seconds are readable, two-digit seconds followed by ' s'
12 h 12 min
